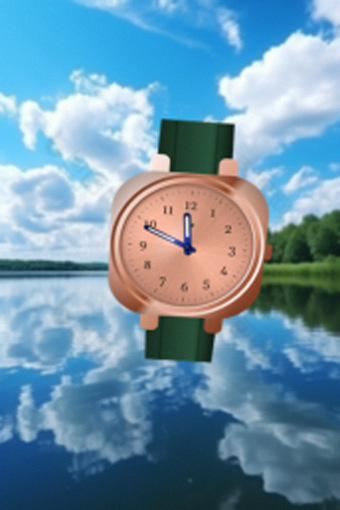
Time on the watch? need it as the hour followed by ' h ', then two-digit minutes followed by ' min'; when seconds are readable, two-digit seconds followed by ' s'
11 h 49 min
